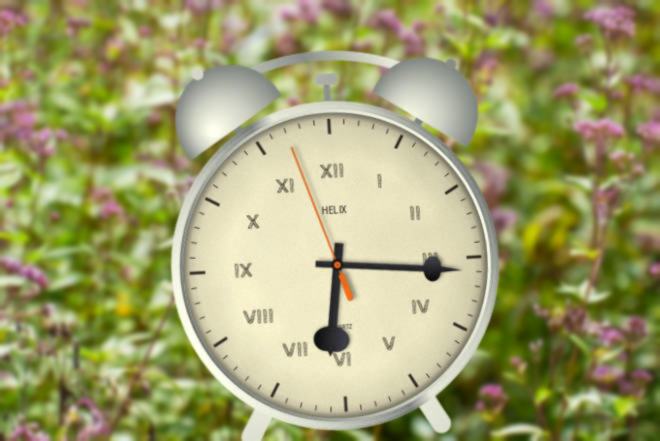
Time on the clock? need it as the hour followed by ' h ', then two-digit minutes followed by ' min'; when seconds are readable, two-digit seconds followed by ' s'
6 h 15 min 57 s
